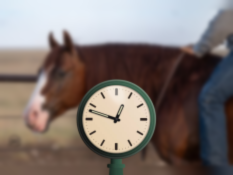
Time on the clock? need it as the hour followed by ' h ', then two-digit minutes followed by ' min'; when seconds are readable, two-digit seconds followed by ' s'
12 h 48 min
